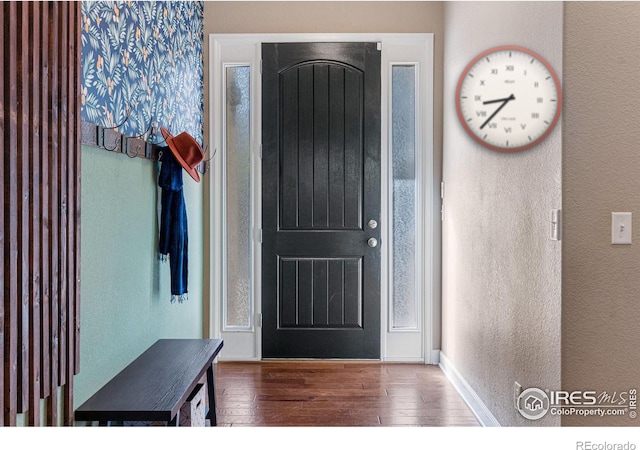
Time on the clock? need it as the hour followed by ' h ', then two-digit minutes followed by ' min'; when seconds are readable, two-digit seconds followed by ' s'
8 h 37 min
